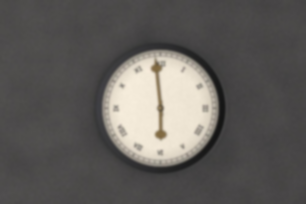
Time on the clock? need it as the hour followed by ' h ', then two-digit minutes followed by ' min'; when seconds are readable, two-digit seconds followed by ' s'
5 h 59 min
